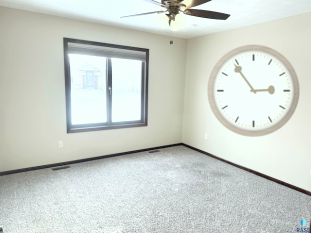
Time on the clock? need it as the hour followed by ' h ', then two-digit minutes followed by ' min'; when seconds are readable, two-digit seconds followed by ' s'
2 h 54 min
